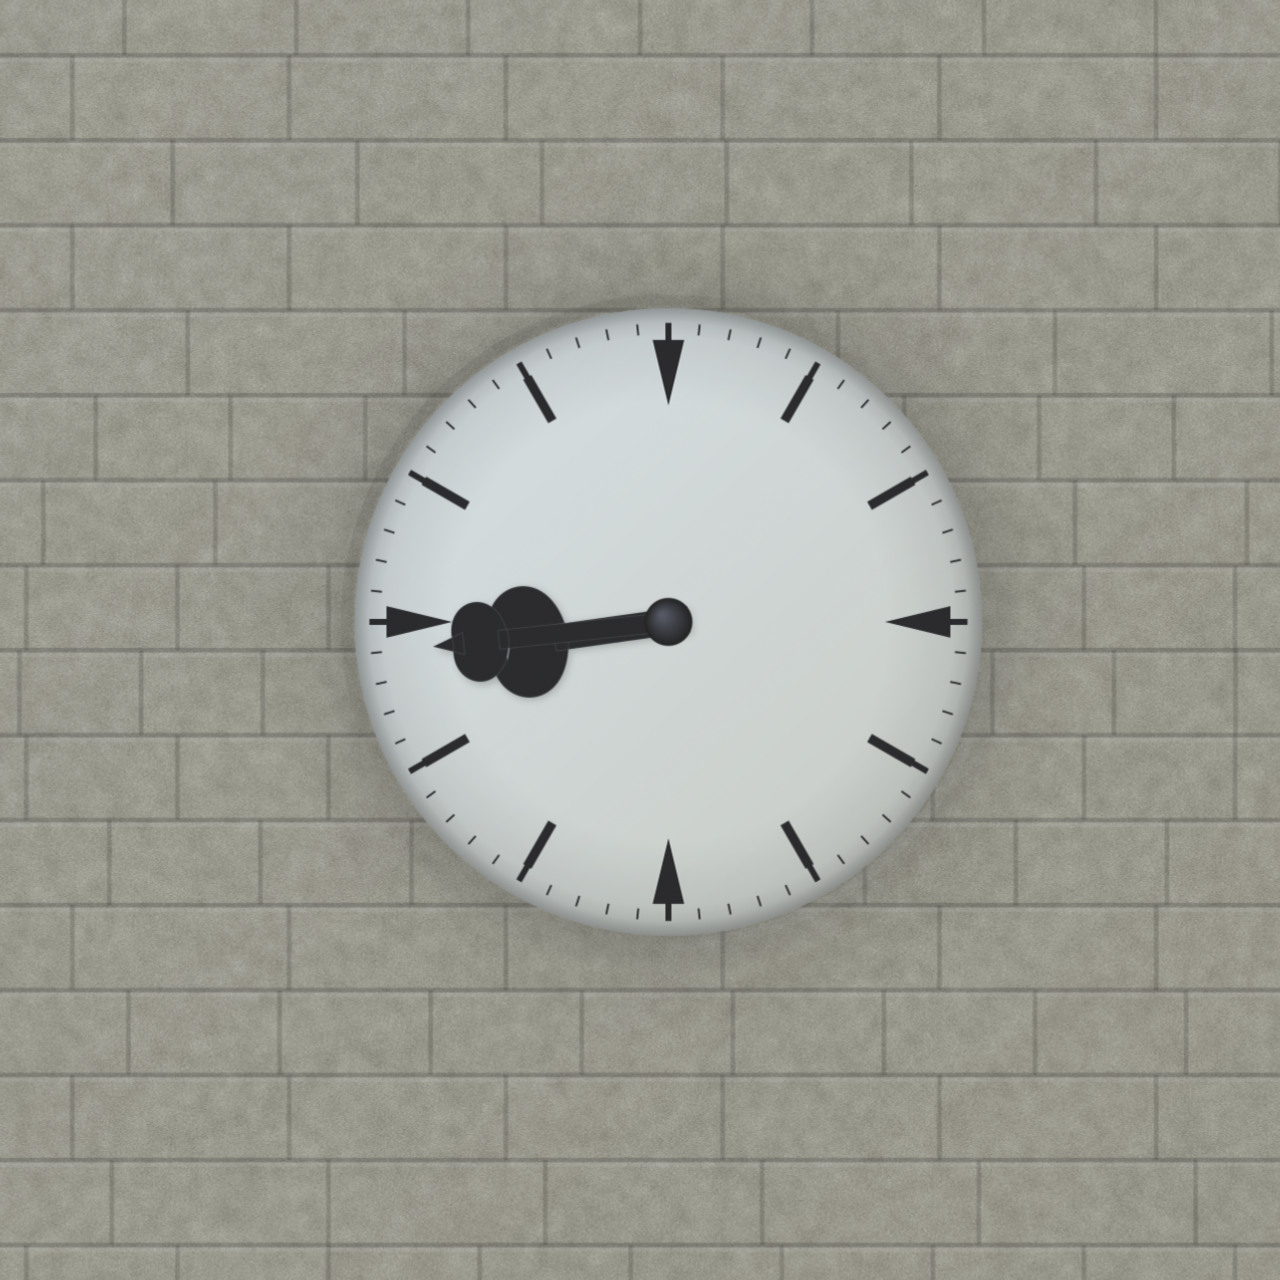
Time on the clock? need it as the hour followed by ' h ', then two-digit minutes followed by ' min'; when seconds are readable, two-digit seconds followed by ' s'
8 h 44 min
